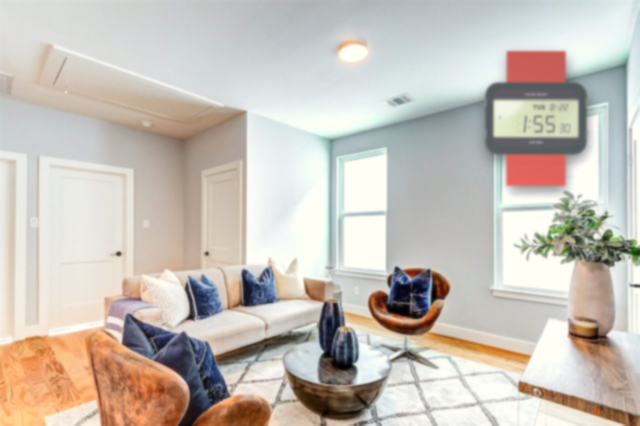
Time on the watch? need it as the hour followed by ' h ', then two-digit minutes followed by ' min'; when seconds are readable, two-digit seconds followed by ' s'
1 h 55 min
